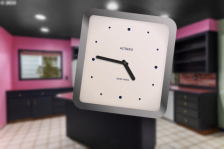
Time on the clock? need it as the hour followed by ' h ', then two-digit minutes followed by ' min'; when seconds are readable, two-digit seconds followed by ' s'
4 h 46 min
